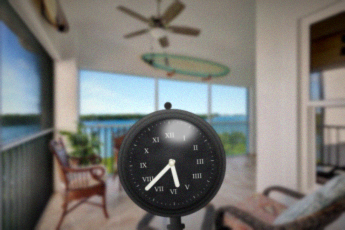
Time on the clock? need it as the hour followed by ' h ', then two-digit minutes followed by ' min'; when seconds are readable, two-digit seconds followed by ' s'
5 h 38 min
